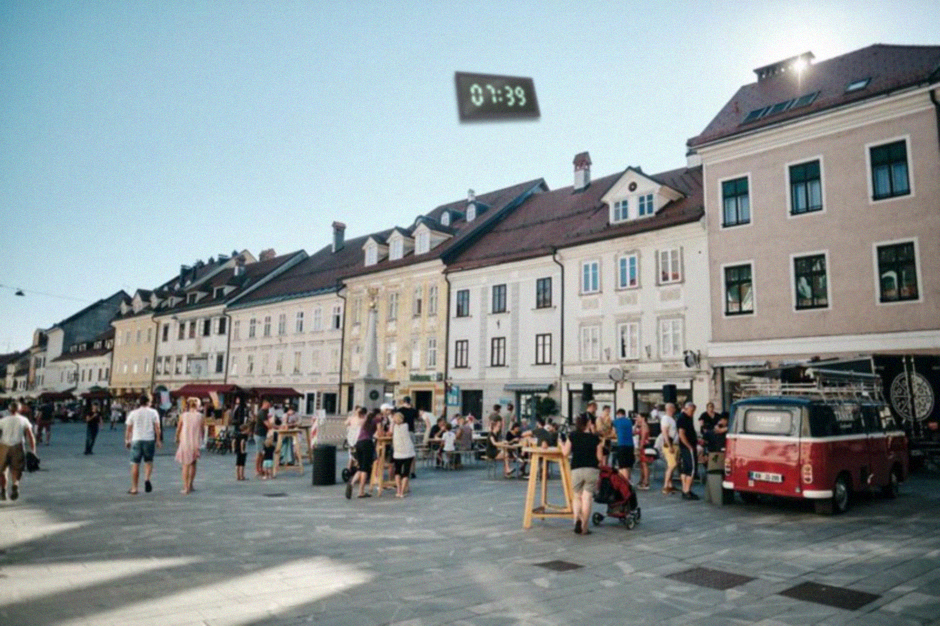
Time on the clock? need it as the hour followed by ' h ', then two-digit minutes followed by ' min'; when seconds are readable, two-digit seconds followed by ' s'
7 h 39 min
